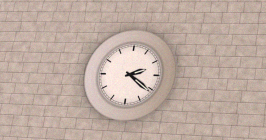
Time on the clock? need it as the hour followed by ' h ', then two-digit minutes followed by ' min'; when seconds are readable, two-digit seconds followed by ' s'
2 h 21 min
